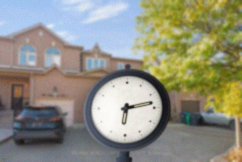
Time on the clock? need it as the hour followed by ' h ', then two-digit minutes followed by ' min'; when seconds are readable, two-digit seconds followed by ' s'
6 h 13 min
